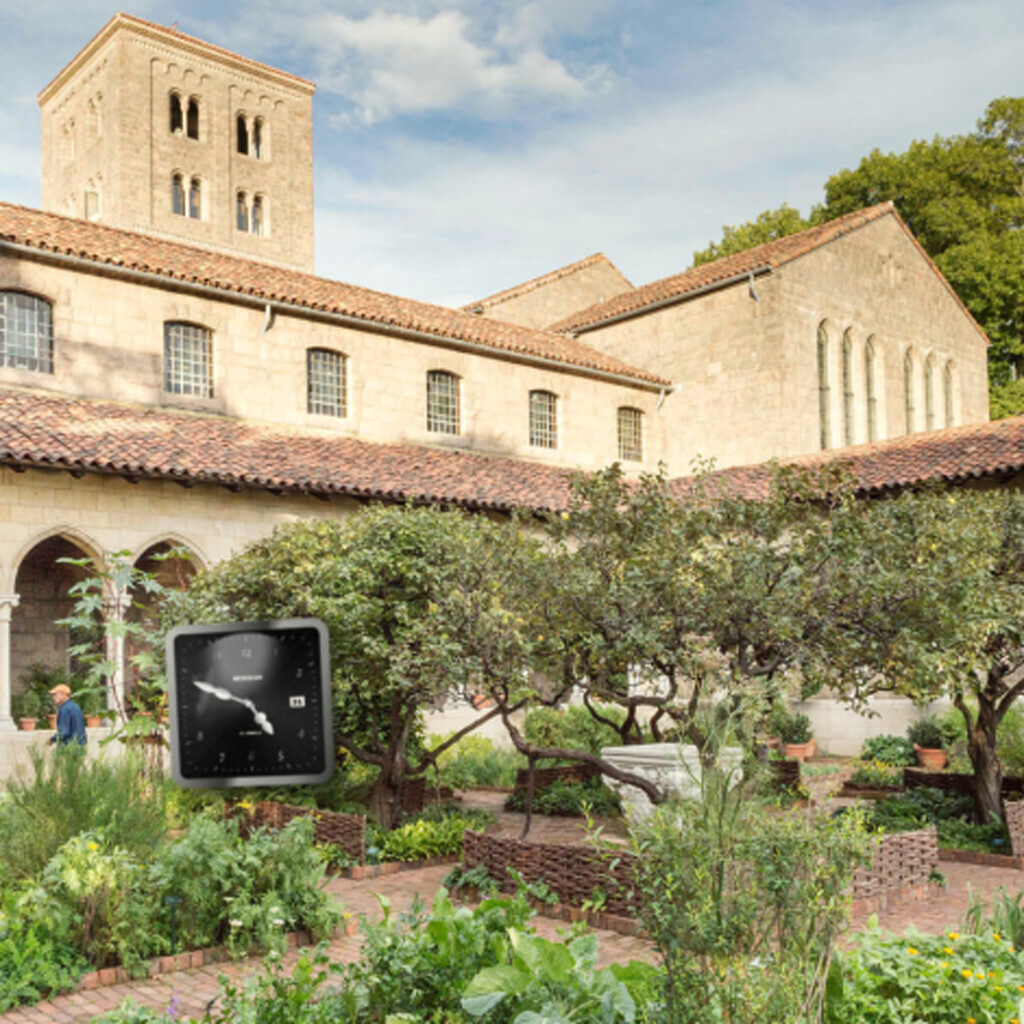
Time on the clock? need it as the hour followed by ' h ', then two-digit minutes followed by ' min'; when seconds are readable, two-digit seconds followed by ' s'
4 h 49 min
